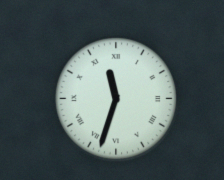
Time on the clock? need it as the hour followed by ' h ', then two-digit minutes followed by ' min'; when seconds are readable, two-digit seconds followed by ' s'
11 h 33 min
